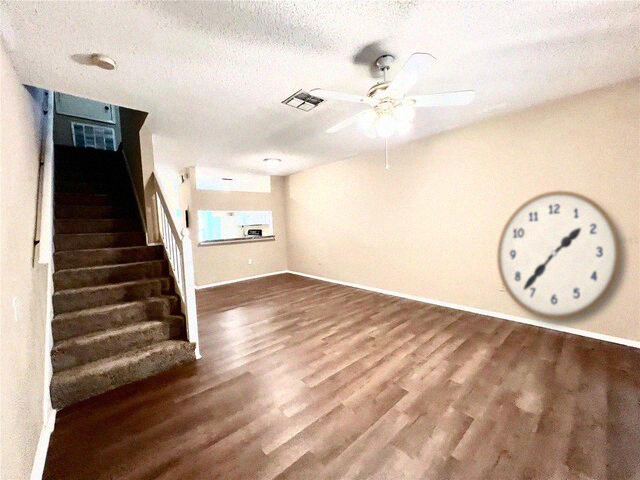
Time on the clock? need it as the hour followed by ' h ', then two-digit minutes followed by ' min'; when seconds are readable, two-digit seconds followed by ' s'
1 h 37 min
